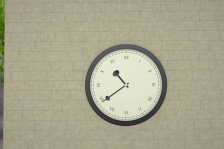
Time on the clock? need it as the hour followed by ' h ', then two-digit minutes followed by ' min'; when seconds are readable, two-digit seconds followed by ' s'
10 h 39 min
